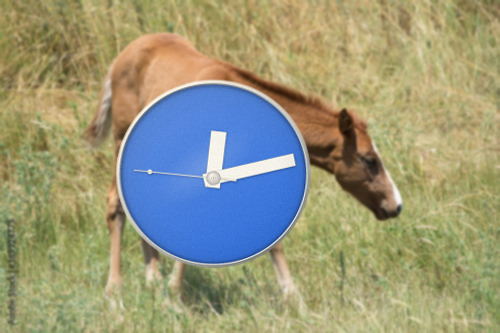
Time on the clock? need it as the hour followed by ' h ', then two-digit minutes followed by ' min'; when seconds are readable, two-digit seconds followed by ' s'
12 h 12 min 46 s
